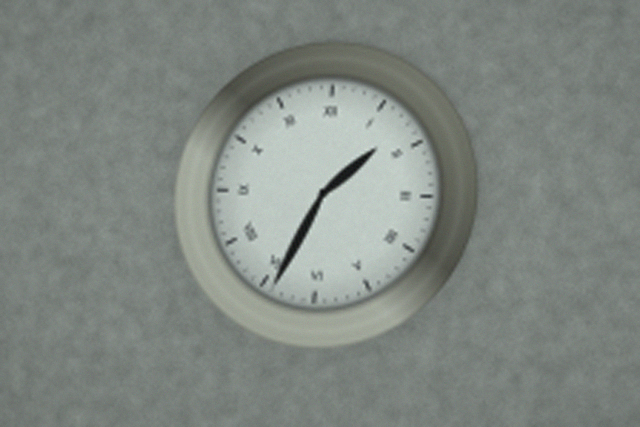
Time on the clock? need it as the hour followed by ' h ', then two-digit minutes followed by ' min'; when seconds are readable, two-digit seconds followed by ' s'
1 h 34 min
